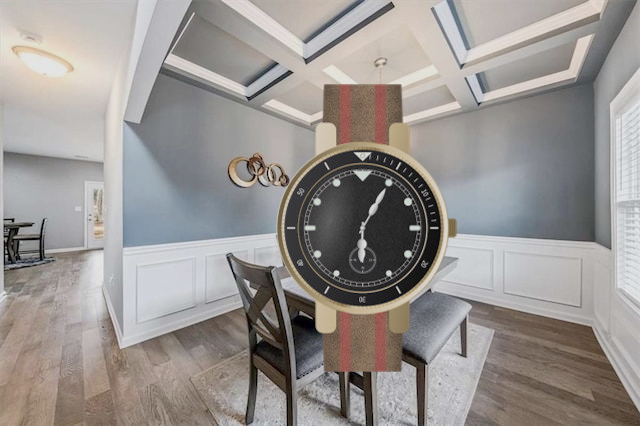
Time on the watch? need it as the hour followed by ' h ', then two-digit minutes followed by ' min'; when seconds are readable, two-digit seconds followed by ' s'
6 h 05 min
